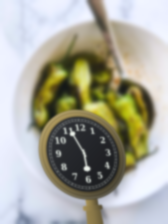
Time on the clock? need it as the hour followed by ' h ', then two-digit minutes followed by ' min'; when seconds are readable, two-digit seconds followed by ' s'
5 h 56 min
